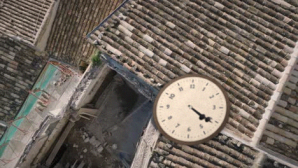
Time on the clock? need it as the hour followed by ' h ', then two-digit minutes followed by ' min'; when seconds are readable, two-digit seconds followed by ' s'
4 h 21 min
